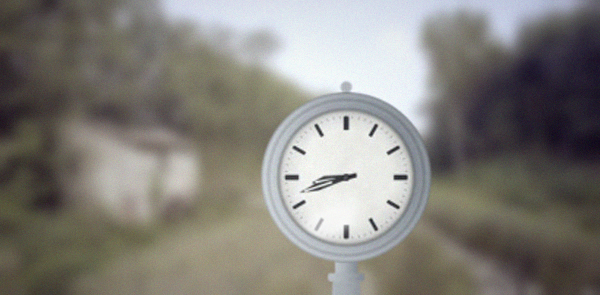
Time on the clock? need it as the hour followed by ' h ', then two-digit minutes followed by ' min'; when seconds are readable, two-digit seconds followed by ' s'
8 h 42 min
